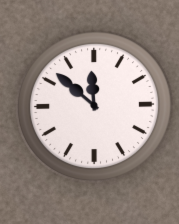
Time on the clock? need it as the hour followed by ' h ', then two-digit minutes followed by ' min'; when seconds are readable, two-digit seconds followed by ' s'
11 h 52 min
